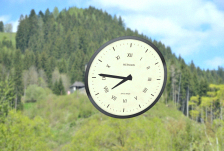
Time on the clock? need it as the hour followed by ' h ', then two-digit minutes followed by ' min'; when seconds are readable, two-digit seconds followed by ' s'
7 h 46 min
